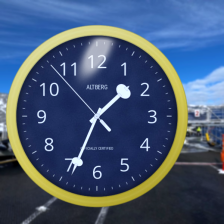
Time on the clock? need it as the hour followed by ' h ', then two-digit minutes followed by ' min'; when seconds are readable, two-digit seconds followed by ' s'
1 h 33 min 53 s
